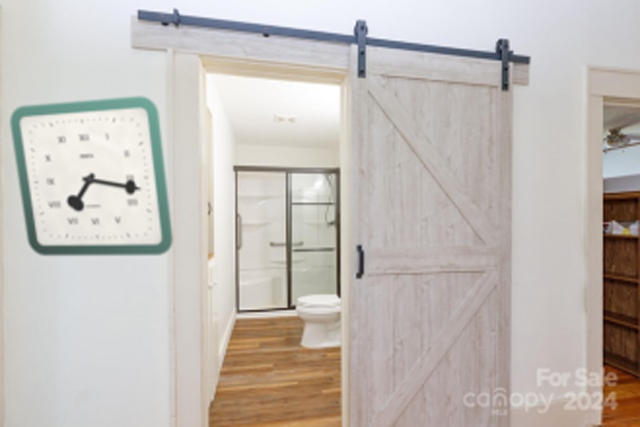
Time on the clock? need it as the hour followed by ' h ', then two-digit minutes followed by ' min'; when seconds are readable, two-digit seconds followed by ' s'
7 h 17 min
